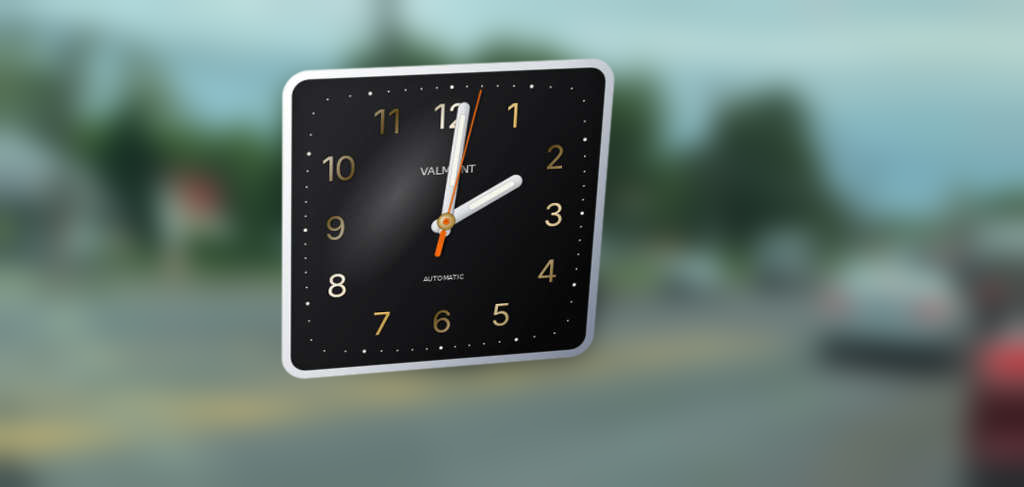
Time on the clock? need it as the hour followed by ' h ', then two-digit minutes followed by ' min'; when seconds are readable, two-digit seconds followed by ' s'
2 h 01 min 02 s
